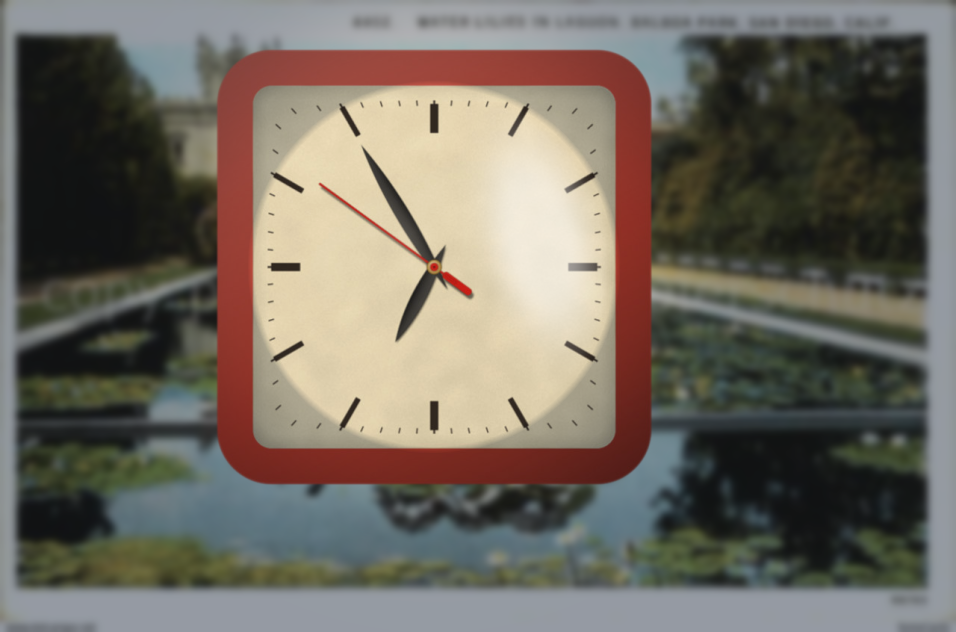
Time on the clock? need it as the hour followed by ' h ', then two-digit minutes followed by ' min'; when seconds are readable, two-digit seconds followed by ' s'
6 h 54 min 51 s
